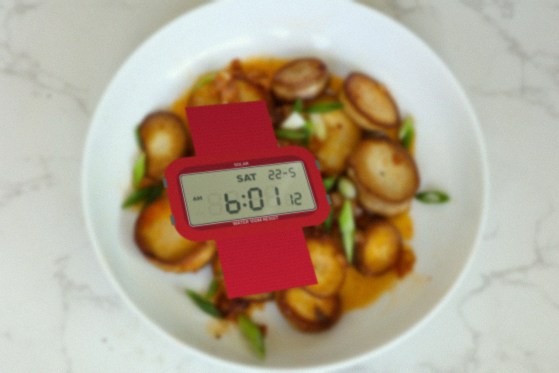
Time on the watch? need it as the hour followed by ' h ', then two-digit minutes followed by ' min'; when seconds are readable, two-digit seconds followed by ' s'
6 h 01 min 12 s
